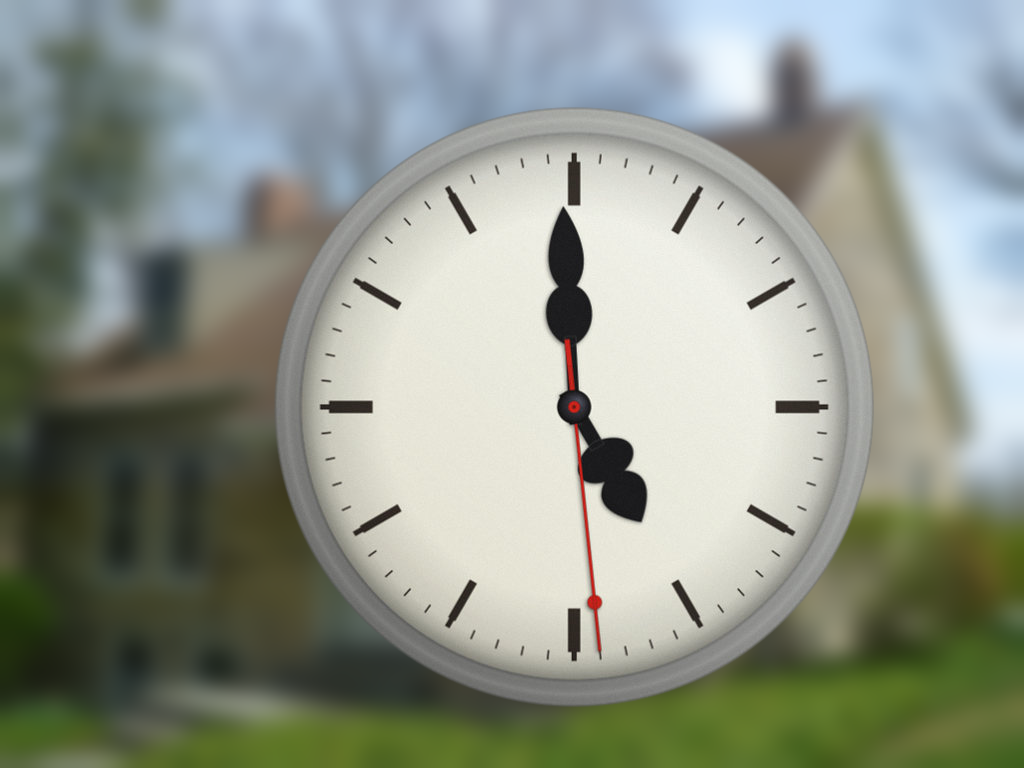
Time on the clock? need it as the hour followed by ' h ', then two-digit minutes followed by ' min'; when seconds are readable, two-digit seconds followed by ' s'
4 h 59 min 29 s
